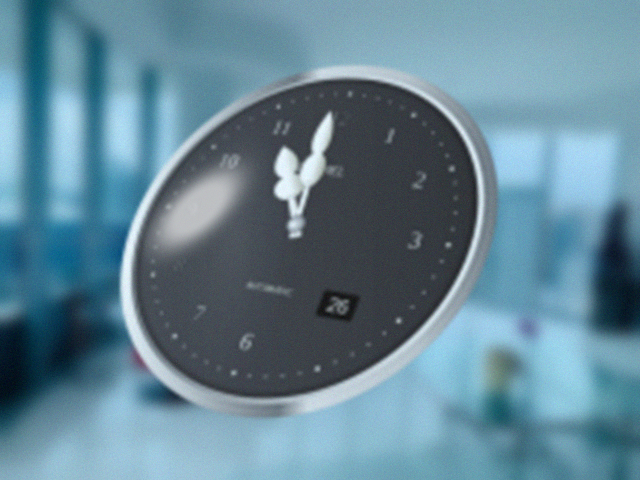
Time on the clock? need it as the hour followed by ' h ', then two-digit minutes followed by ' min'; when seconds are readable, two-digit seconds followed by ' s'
10 h 59 min
